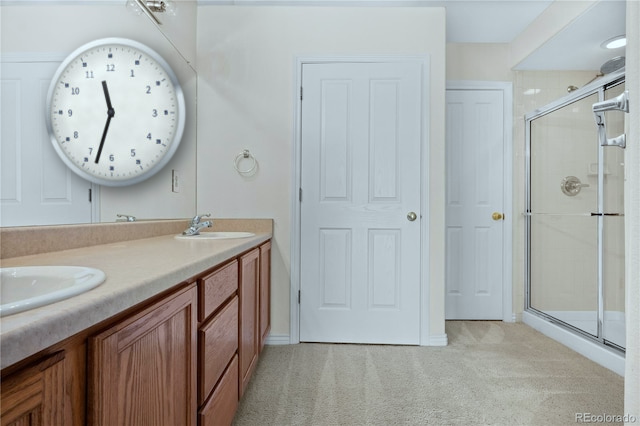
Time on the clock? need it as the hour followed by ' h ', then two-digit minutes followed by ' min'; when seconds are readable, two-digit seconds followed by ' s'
11 h 33 min
